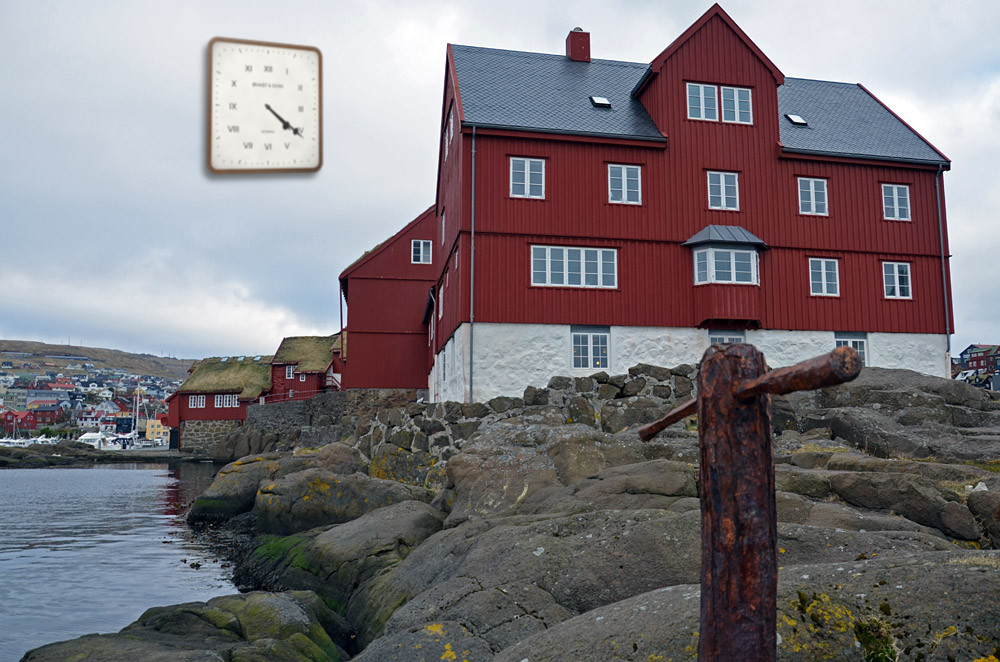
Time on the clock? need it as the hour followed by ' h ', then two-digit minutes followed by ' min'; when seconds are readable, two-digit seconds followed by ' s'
4 h 21 min
